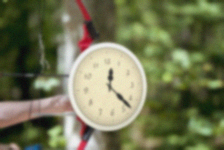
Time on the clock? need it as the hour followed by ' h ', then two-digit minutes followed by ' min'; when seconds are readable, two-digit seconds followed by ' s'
12 h 23 min
